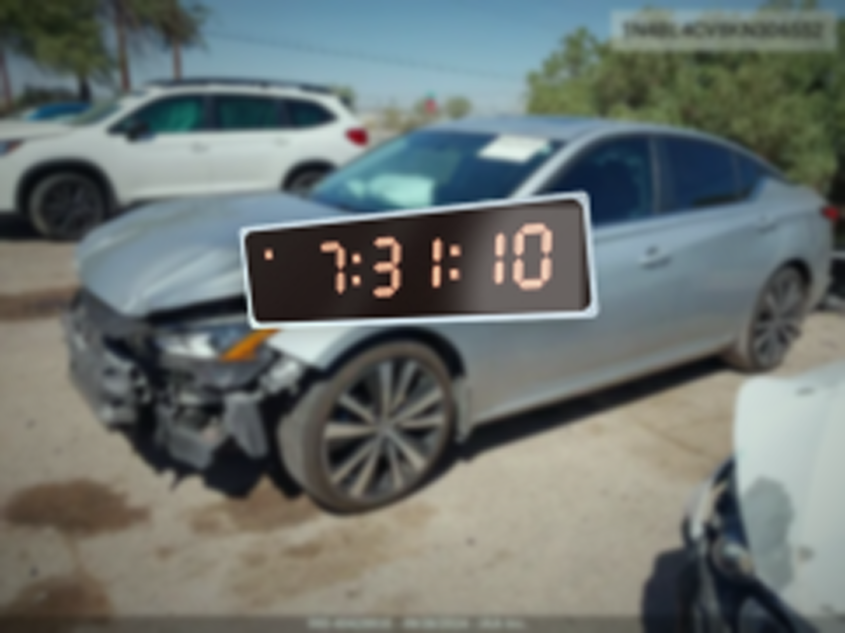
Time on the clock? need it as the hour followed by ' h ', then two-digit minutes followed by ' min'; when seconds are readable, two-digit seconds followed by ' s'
7 h 31 min 10 s
